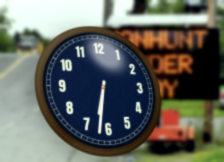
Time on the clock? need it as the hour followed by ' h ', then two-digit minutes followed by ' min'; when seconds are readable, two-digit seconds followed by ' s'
6 h 32 min
